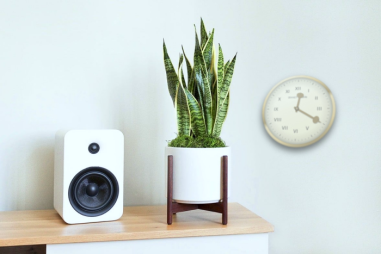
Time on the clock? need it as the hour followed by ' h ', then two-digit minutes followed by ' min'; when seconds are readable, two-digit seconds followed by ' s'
12 h 20 min
